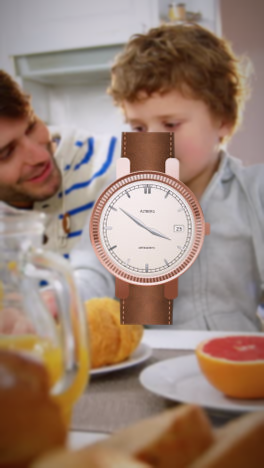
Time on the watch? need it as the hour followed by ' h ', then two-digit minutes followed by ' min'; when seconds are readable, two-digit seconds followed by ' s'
3 h 51 min
